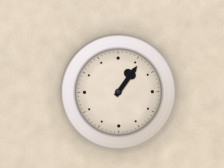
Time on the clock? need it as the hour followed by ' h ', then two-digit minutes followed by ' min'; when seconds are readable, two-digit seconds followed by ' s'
1 h 06 min
